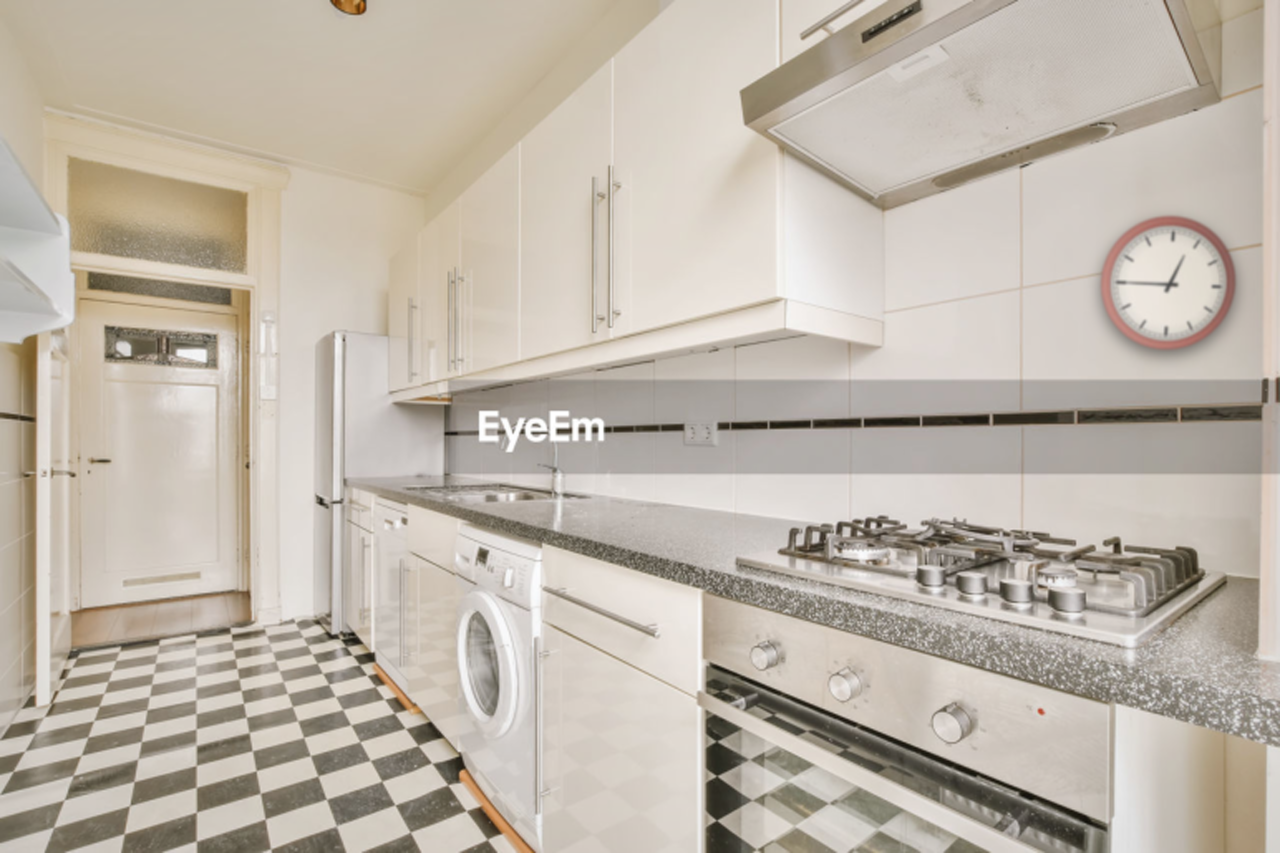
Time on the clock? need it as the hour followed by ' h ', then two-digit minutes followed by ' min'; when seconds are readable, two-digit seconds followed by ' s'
12 h 45 min
